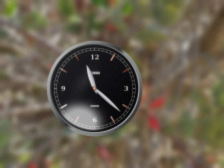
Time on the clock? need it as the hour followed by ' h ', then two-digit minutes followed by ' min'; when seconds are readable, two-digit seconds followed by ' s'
11 h 22 min
